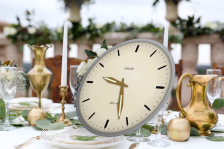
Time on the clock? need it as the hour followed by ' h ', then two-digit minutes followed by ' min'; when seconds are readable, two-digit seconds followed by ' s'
9 h 27 min
